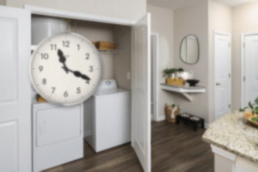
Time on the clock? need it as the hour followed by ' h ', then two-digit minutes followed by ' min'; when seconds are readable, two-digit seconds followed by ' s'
11 h 19 min
